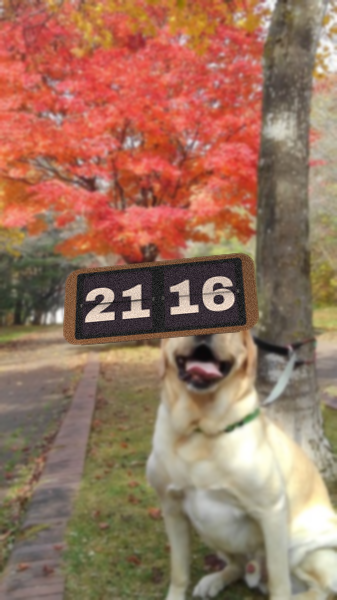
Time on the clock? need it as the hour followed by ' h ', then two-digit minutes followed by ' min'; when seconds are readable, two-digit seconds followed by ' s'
21 h 16 min
